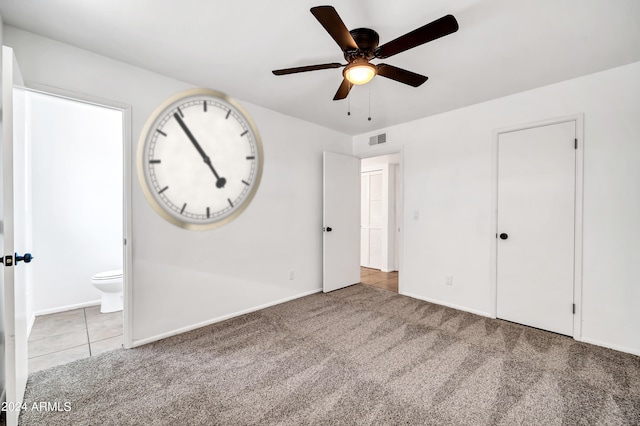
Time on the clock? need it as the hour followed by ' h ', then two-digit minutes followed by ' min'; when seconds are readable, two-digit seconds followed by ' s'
4 h 54 min
